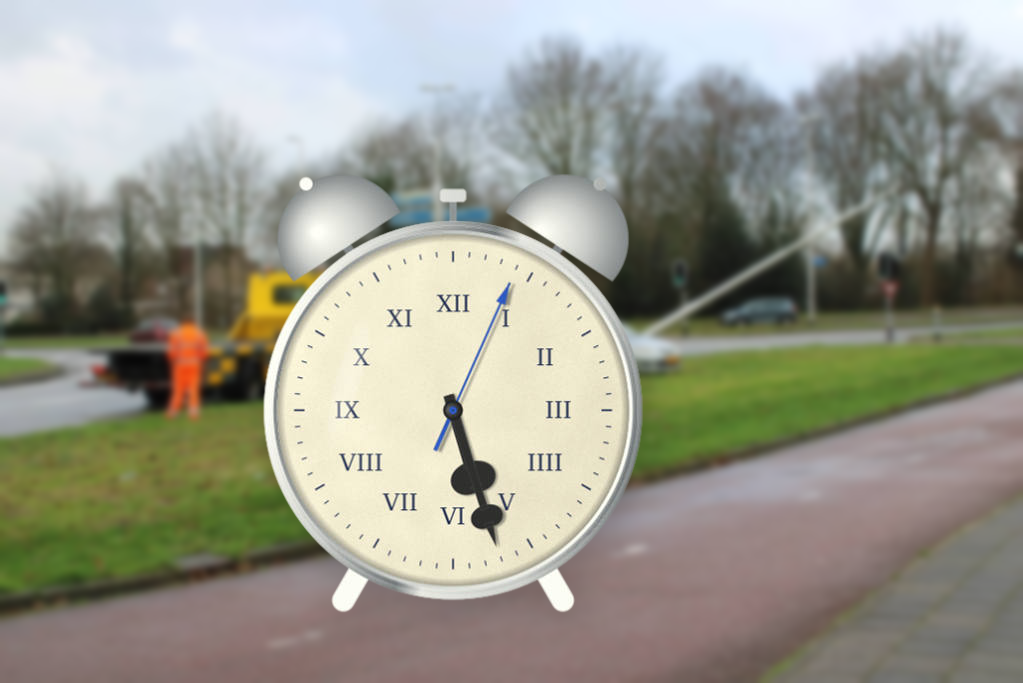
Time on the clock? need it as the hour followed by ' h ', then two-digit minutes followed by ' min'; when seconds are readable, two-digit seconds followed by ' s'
5 h 27 min 04 s
